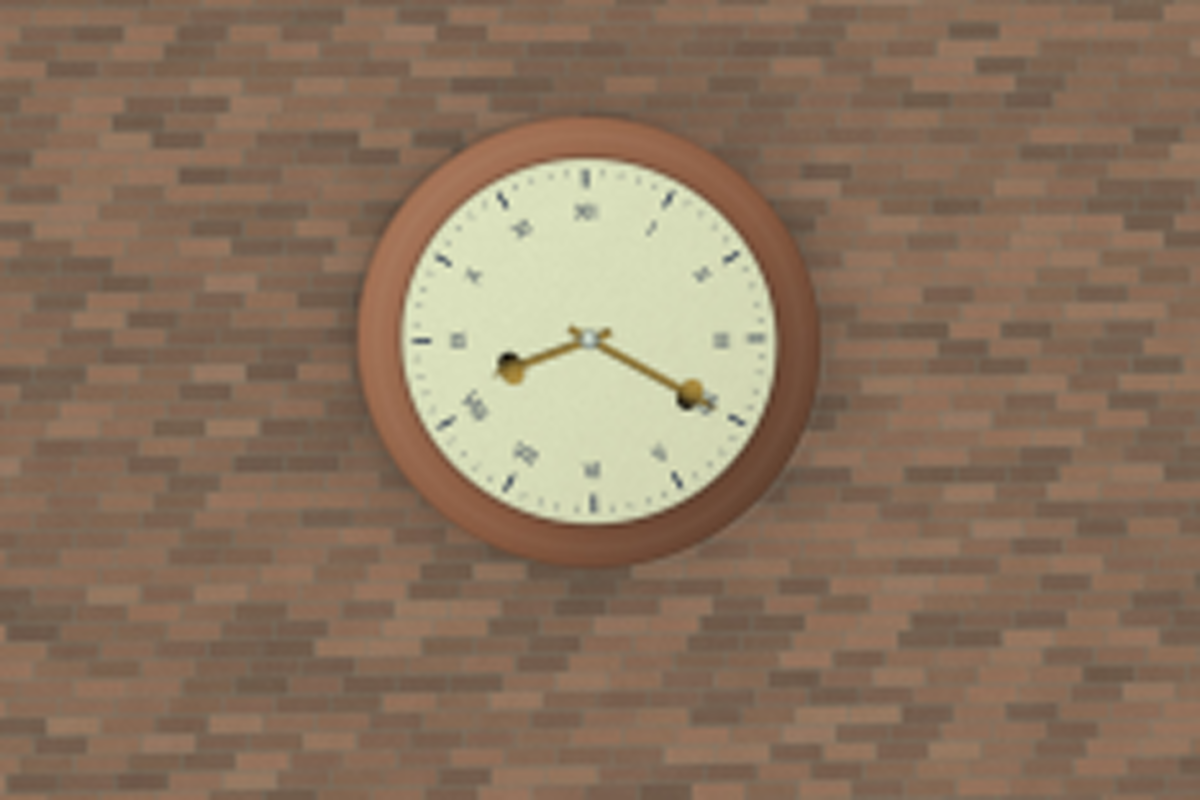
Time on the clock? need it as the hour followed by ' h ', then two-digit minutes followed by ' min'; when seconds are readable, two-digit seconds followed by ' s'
8 h 20 min
